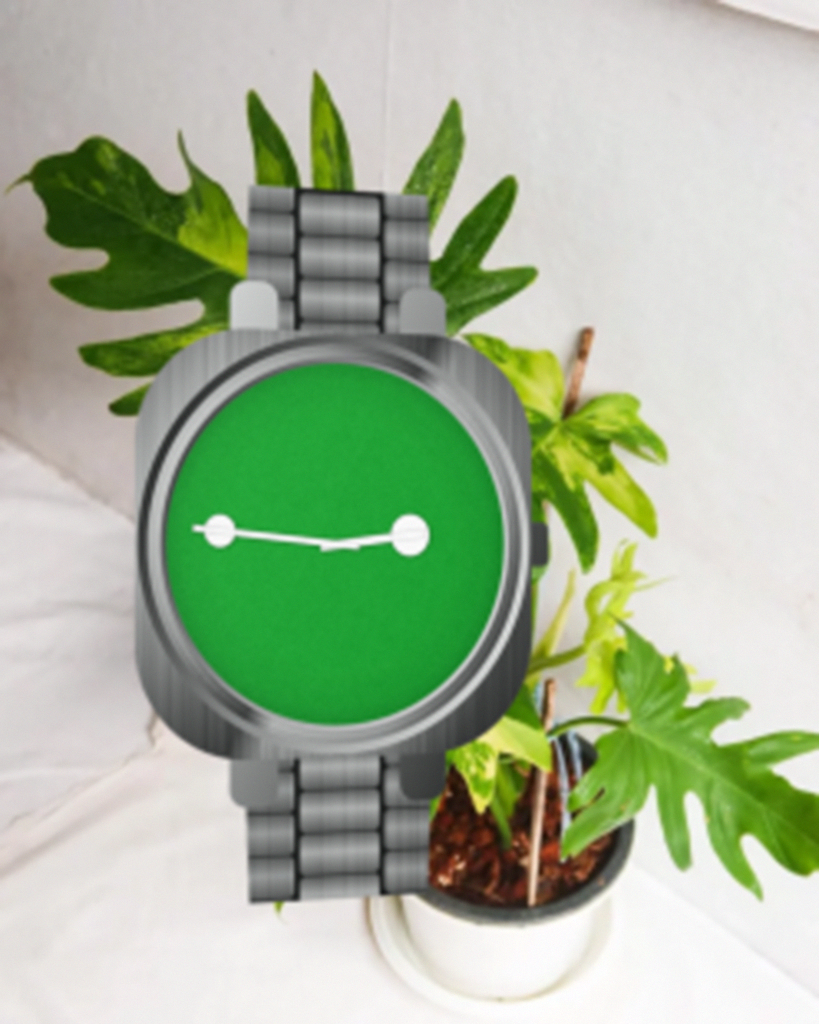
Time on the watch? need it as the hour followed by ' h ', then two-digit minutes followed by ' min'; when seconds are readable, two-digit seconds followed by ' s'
2 h 46 min
